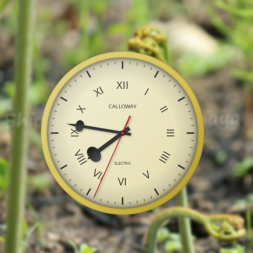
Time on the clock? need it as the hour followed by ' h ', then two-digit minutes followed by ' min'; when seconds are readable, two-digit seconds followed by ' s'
7 h 46 min 34 s
